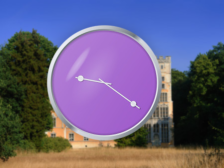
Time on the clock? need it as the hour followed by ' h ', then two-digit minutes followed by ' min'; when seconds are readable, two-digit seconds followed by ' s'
9 h 21 min
